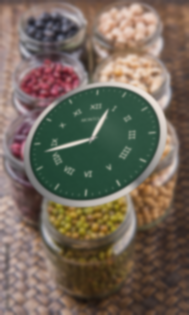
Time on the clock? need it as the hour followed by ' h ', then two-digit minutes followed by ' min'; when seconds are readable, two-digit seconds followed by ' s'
12 h 43 min
